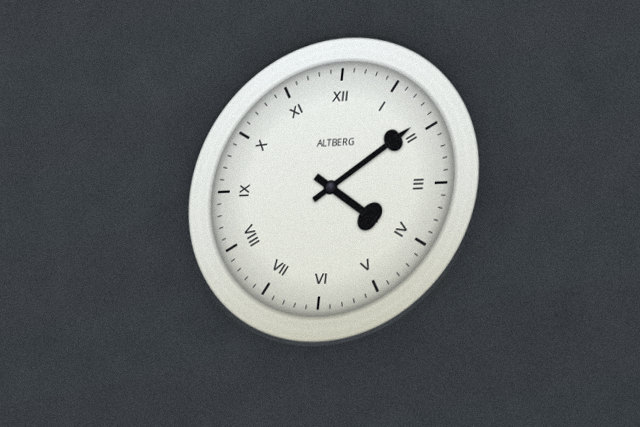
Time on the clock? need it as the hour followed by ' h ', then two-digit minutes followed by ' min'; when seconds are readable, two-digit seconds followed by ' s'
4 h 09 min
